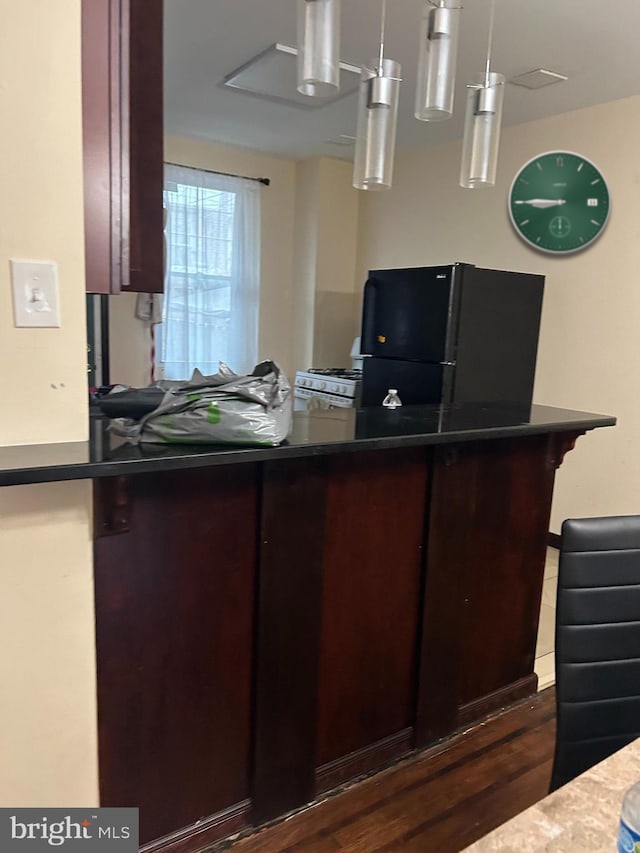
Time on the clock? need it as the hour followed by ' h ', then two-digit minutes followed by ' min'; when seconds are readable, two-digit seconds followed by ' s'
8 h 45 min
